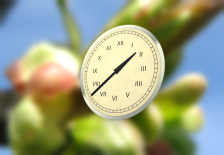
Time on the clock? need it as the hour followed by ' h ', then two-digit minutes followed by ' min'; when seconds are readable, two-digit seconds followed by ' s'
1 h 38 min
